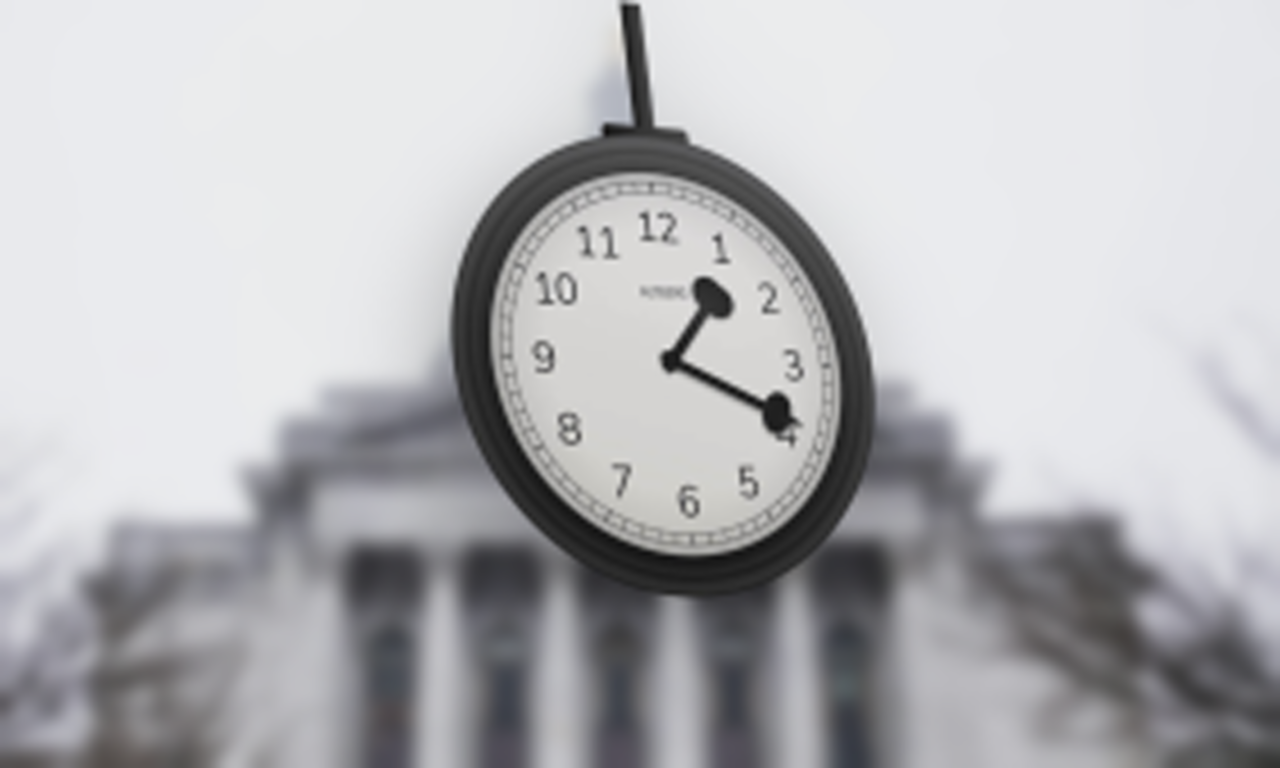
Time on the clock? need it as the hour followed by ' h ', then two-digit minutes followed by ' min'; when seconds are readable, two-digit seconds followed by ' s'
1 h 19 min
